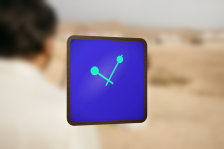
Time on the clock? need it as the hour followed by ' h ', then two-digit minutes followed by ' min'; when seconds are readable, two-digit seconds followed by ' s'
10 h 05 min
